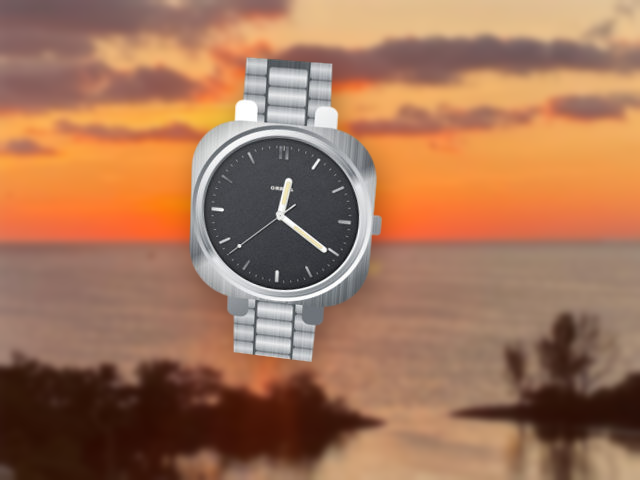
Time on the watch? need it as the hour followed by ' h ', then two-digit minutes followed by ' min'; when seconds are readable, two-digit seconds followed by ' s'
12 h 20 min 38 s
